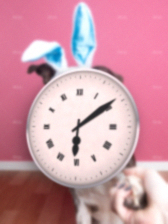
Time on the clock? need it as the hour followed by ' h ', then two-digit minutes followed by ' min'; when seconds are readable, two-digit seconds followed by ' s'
6 h 09 min
